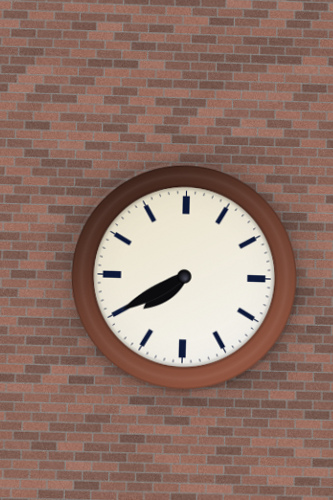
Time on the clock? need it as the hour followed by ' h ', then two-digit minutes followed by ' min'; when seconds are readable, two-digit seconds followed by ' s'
7 h 40 min
